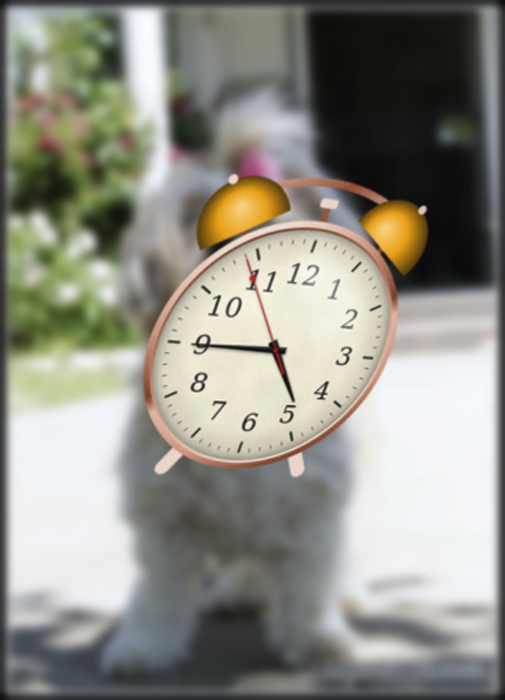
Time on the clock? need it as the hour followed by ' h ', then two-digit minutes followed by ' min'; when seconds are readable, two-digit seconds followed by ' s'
4 h 44 min 54 s
